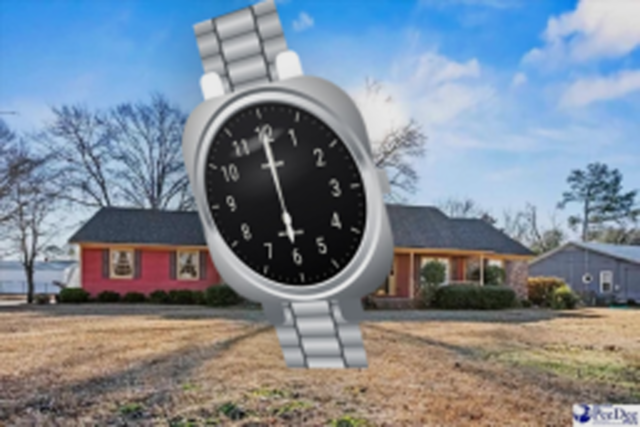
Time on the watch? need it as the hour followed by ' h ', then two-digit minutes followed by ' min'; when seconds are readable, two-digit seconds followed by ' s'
6 h 00 min
